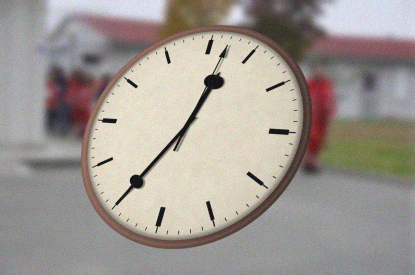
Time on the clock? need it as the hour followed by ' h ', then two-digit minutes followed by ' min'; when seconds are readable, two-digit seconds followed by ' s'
12 h 35 min 02 s
